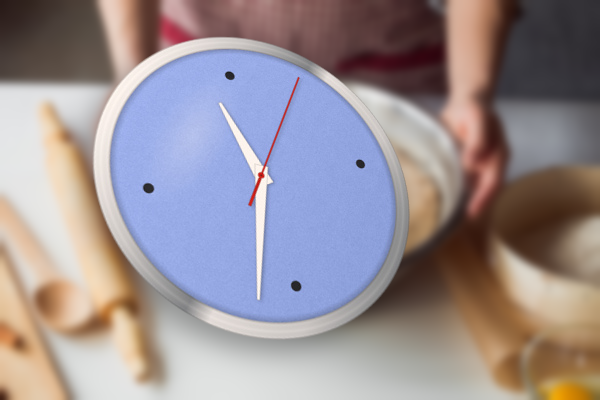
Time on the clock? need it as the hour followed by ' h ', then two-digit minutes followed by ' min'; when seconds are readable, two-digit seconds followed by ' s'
11 h 33 min 06 s
